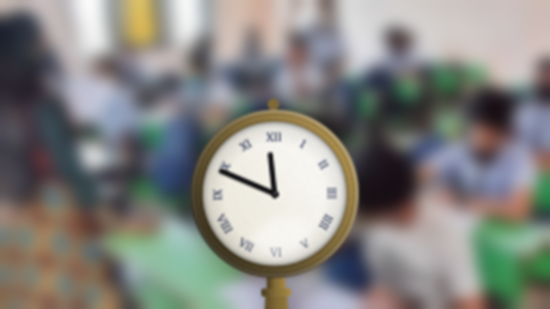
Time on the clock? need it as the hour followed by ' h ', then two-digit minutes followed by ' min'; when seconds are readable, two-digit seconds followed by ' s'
11 h 49 min
